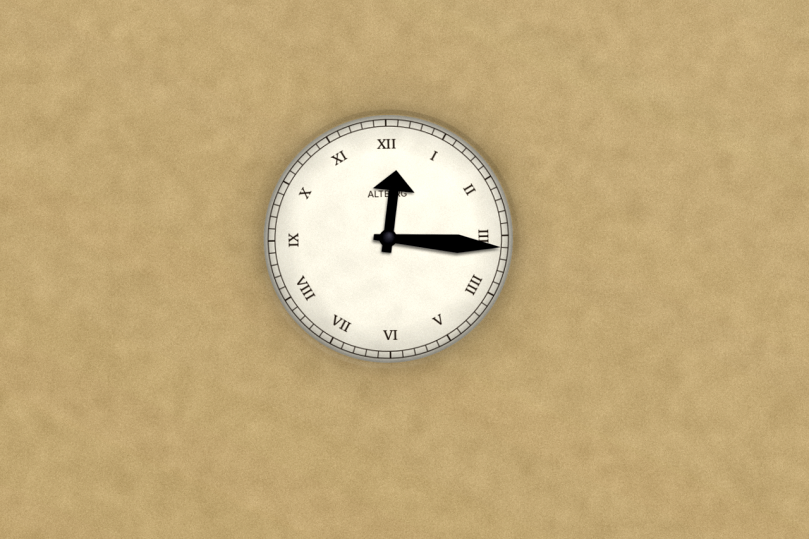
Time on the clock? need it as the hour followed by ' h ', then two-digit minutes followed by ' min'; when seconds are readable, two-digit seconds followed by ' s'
12 h 16 min
